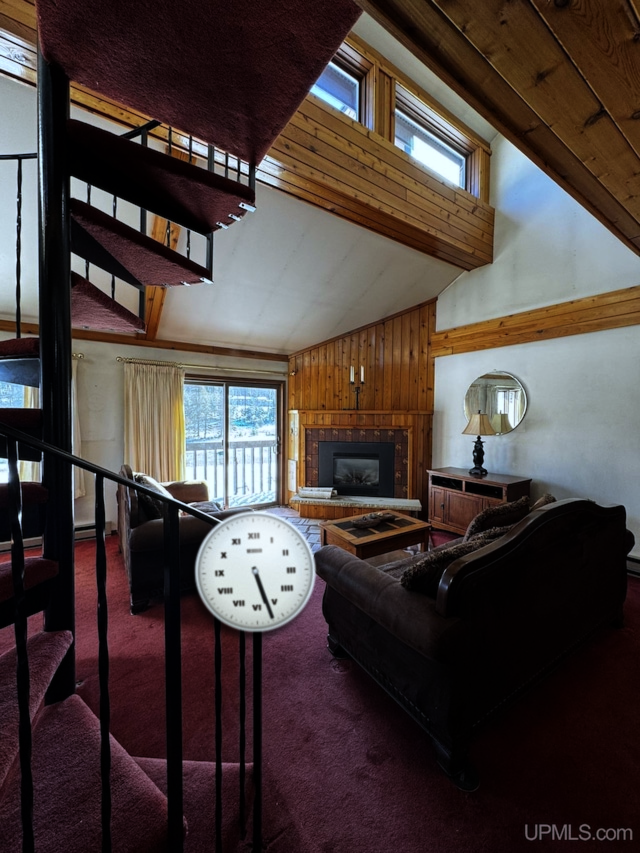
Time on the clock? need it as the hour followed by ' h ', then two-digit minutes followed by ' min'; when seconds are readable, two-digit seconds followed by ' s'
5 h 27 min
